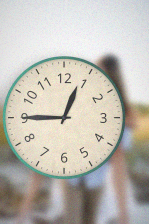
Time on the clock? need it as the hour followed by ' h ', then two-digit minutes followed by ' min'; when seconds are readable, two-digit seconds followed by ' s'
12 h 45 min
